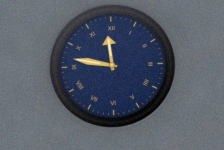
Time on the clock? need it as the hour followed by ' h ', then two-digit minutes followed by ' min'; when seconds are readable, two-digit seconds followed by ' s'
11 h 47 min
